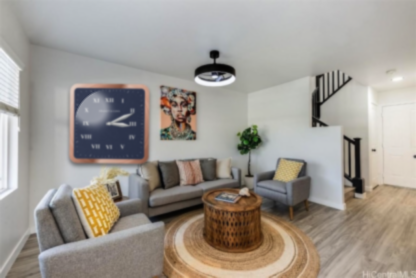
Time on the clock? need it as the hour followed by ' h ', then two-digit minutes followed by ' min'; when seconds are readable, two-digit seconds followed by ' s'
3 h 11 min
